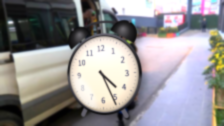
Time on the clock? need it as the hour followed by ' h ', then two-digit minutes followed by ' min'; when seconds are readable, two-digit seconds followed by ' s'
4 h 26 min
